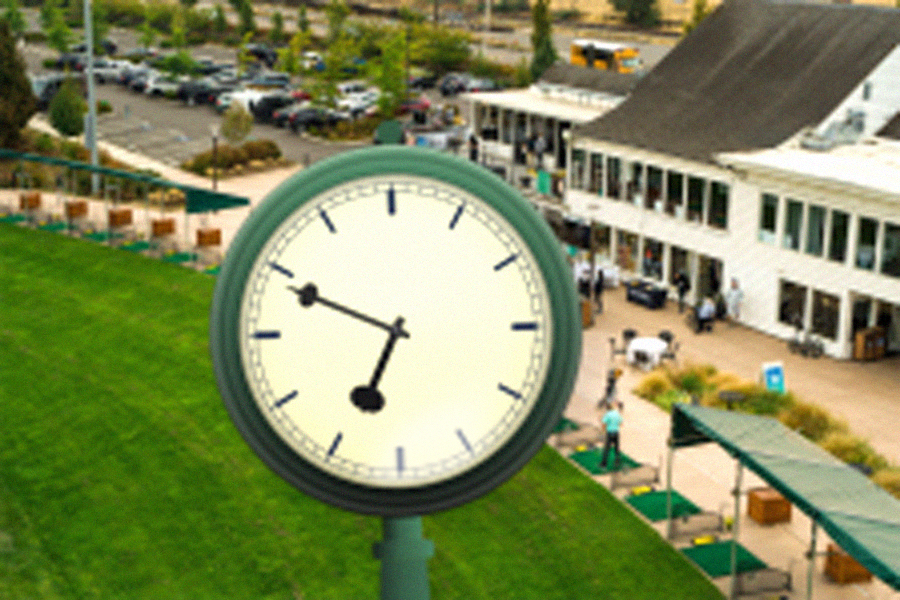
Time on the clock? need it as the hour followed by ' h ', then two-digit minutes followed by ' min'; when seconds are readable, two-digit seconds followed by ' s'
6 h 49 min
